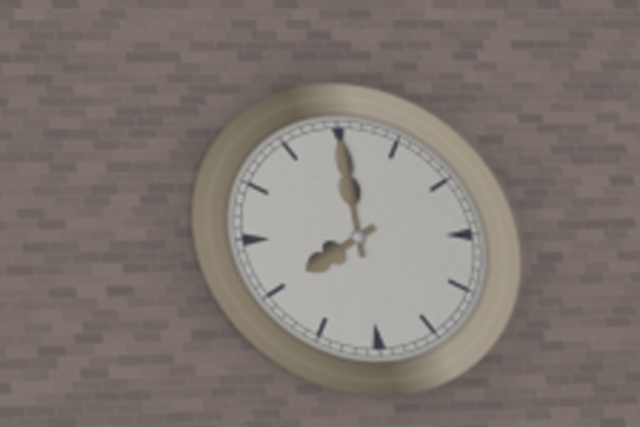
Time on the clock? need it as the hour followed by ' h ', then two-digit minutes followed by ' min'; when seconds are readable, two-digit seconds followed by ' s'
8 h 00 min
